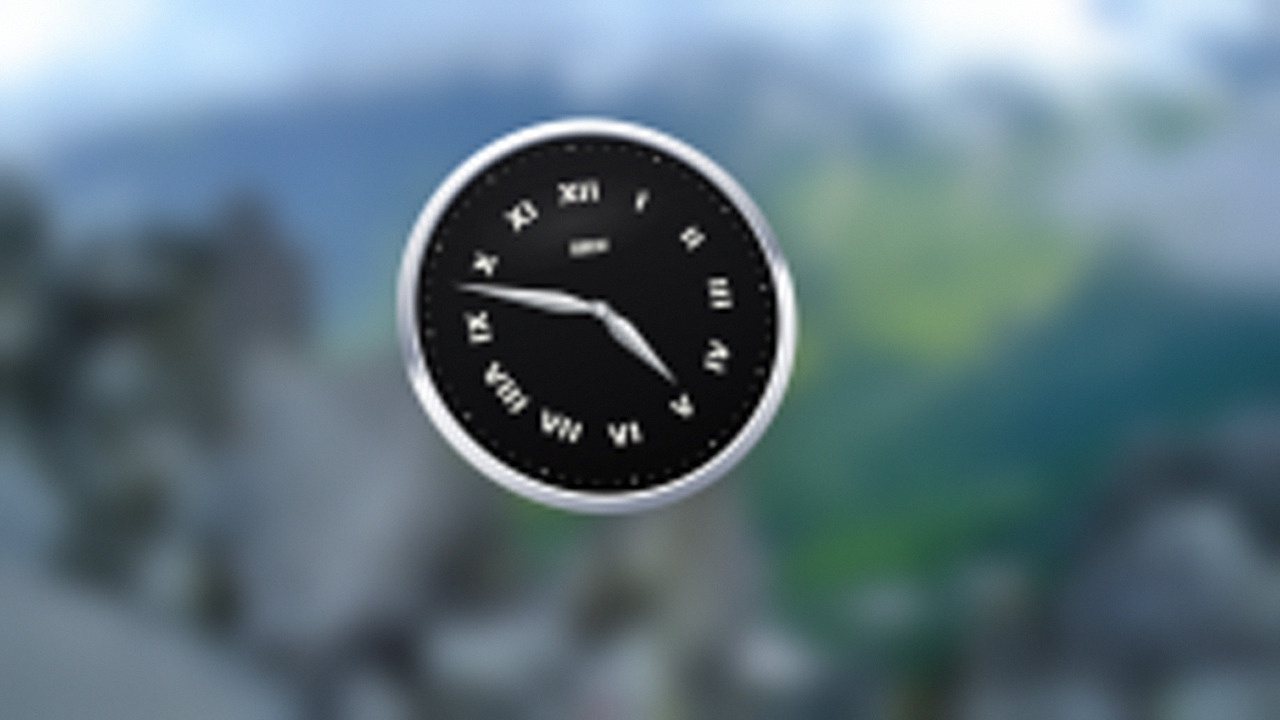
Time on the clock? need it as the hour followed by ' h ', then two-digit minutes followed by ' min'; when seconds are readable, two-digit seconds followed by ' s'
4 h 48 min
